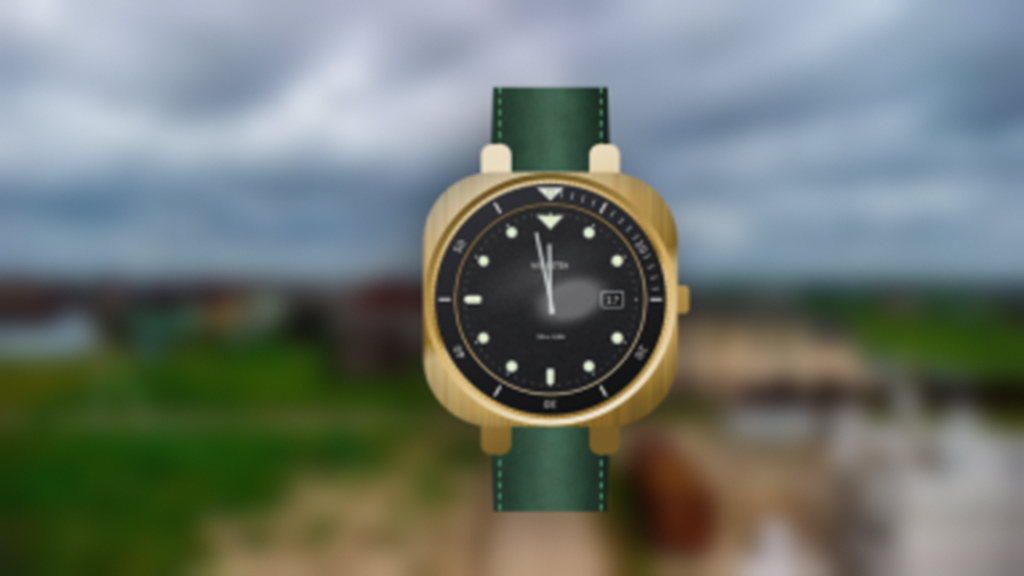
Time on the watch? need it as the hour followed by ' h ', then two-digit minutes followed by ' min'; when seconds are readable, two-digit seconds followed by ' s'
11 h 58 min
